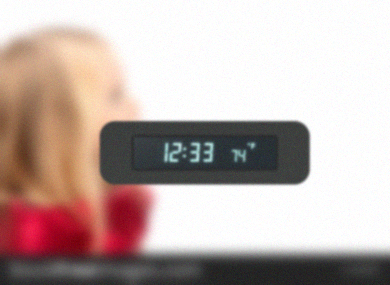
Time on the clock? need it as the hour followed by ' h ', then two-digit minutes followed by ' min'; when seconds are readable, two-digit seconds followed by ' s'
12 h 33 min
